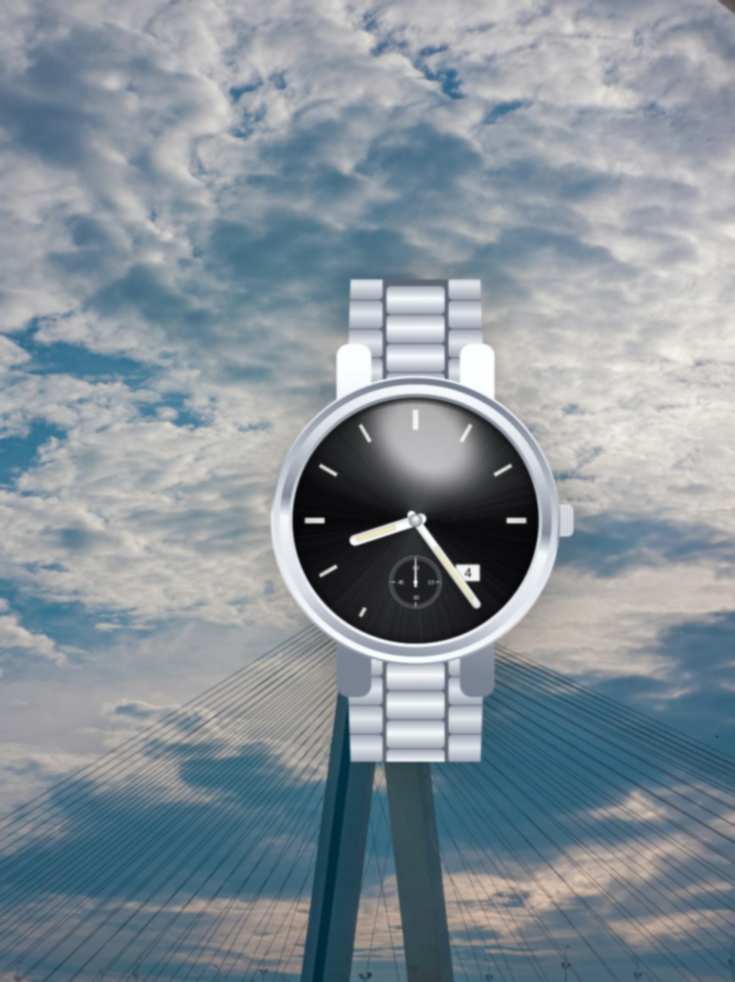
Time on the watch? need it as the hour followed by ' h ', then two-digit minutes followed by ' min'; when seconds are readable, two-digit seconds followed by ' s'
8 h 24 min
